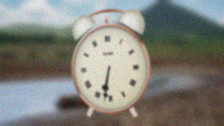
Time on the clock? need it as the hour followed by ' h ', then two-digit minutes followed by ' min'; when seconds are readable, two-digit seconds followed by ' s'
6 h 32 min
